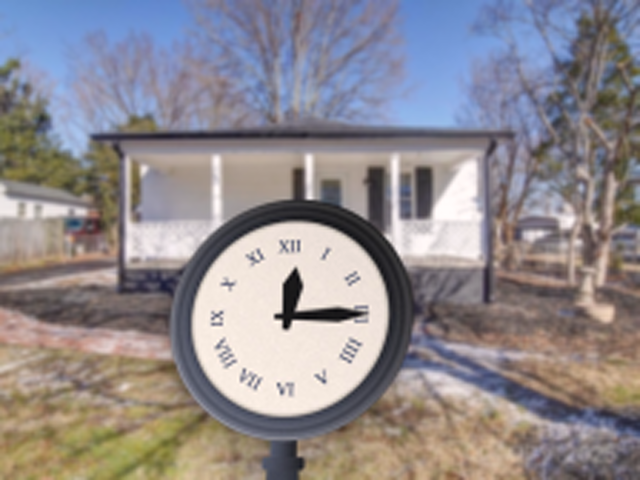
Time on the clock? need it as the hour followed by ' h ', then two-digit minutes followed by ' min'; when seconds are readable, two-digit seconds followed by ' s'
12 h 15 min
